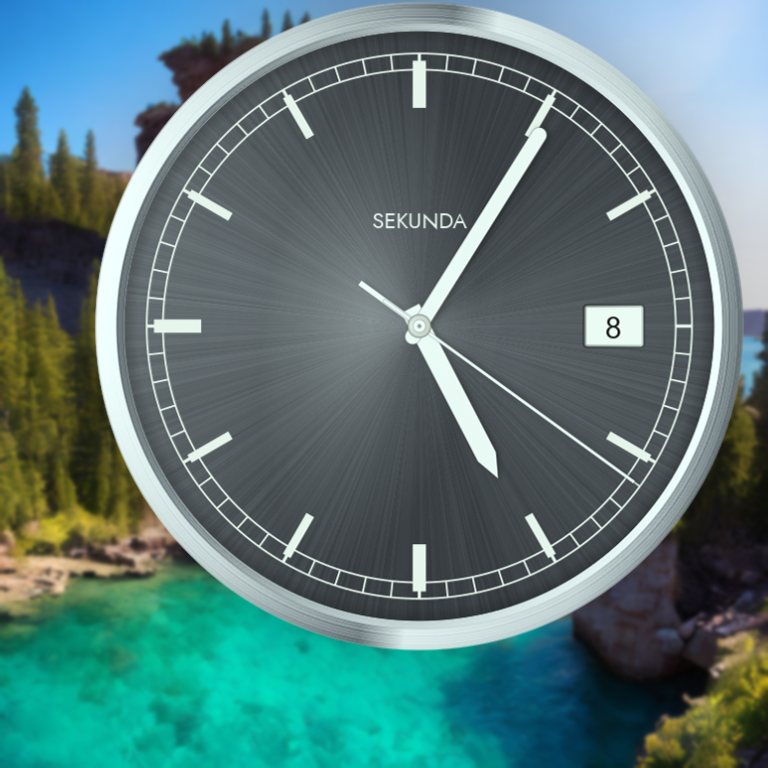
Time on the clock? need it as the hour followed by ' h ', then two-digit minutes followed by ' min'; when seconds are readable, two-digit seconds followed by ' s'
5 h 05 min 21 s
